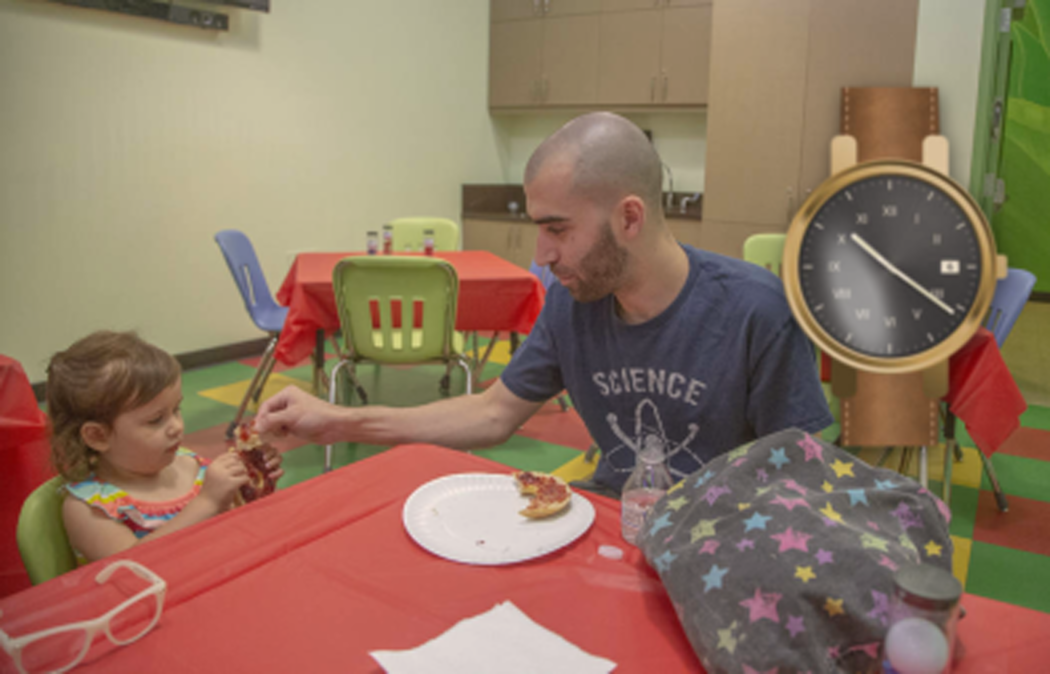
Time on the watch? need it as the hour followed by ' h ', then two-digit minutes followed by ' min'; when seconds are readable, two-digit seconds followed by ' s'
10 h 21 min
